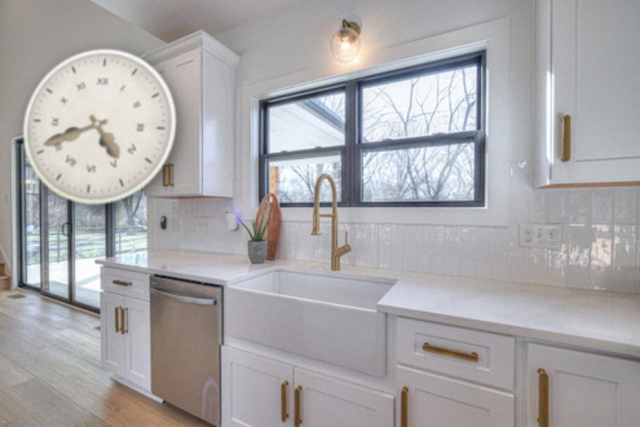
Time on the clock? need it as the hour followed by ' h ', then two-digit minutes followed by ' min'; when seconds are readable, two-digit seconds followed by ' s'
4 h 41 min
